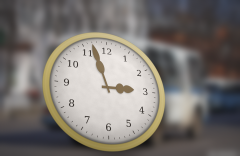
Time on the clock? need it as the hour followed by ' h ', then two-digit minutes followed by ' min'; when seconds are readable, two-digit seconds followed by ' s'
2 h 57 min
